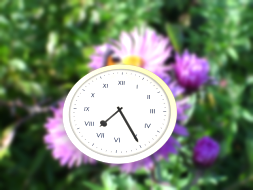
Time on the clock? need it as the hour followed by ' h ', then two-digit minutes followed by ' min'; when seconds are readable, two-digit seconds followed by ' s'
7 h 25 min
